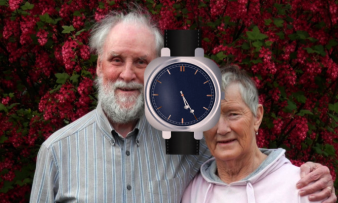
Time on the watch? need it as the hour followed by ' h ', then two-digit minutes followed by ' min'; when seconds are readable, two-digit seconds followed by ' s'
5 h 25 min
